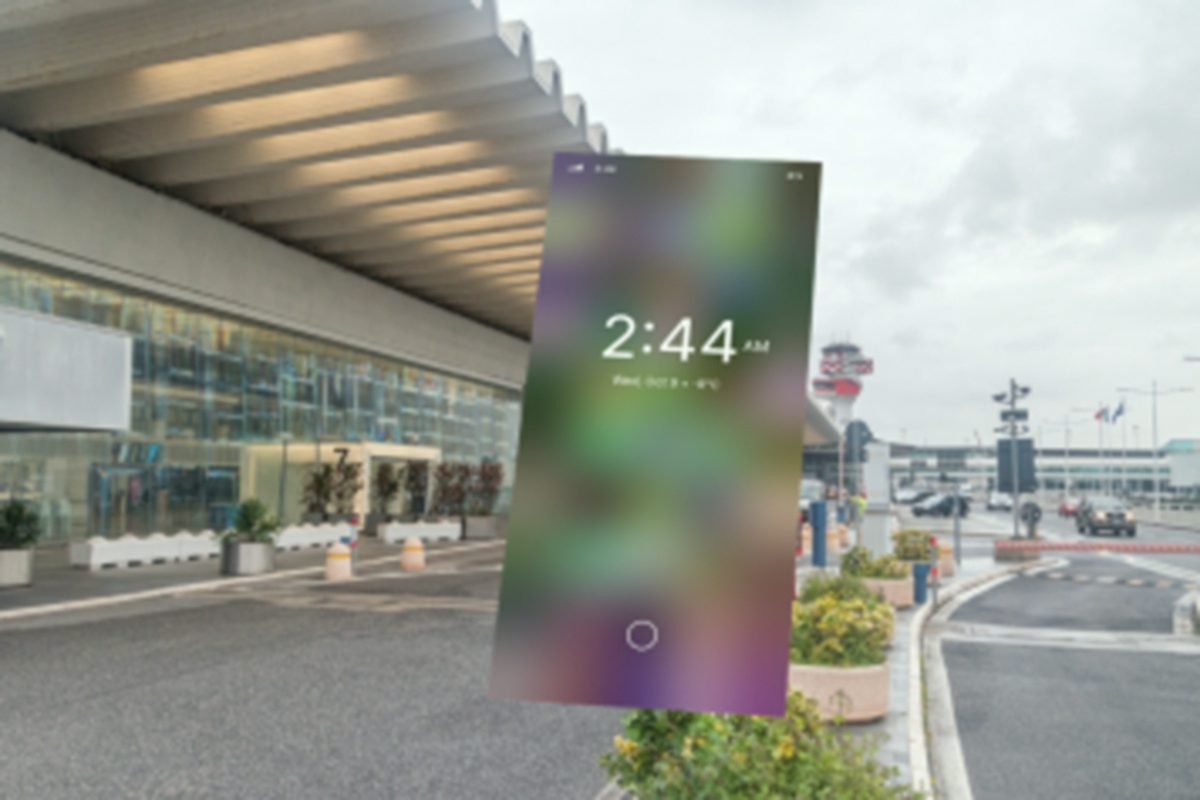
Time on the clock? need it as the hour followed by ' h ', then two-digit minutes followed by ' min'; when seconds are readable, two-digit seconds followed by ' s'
2 h 44 min
